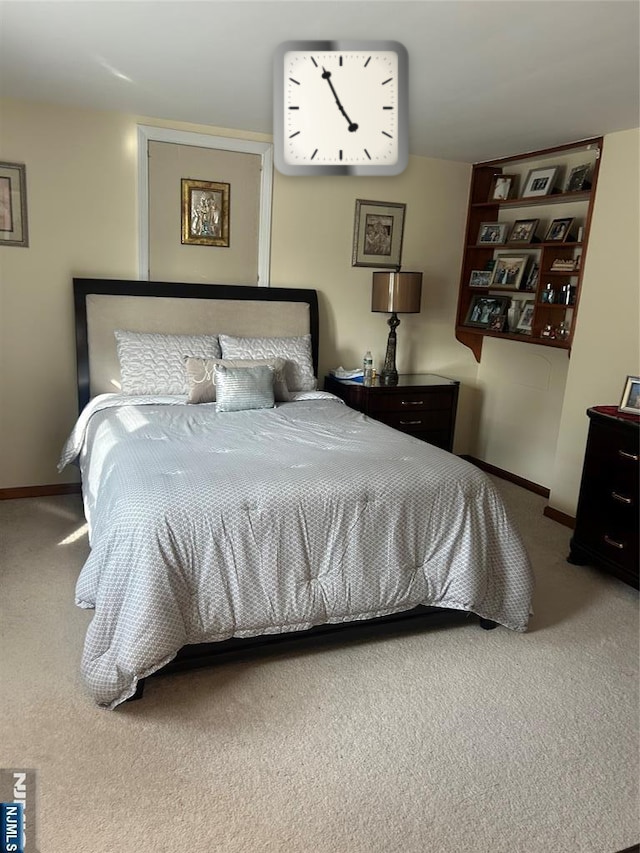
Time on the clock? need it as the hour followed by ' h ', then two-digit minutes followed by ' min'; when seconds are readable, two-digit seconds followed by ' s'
4 h 56 min
